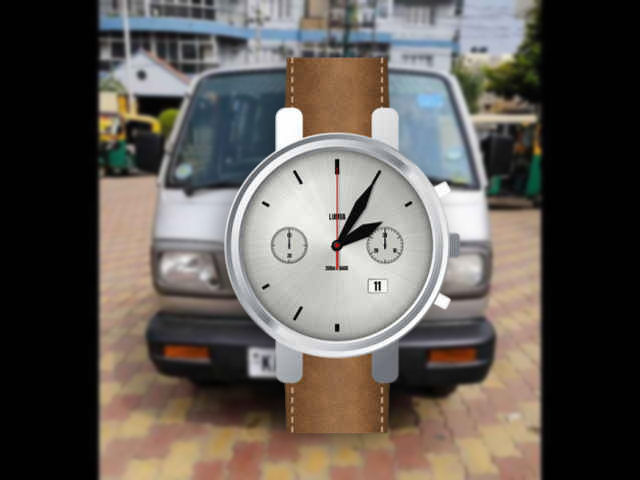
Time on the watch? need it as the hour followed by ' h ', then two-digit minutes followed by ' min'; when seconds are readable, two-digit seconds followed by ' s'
2 h 05 min
